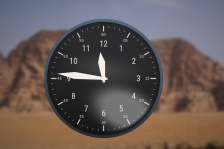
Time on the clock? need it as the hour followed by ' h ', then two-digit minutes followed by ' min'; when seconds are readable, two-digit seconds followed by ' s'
11 h 46 min
